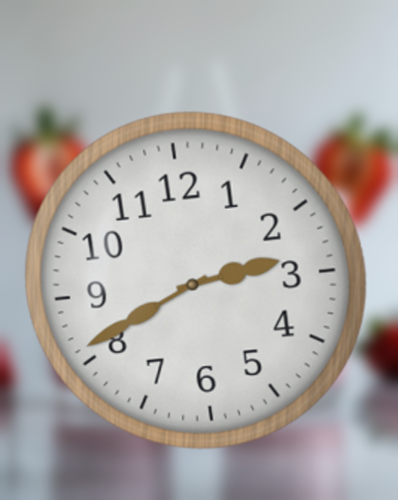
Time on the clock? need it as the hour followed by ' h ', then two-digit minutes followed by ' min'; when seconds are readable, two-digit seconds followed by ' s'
2 h 41 min
